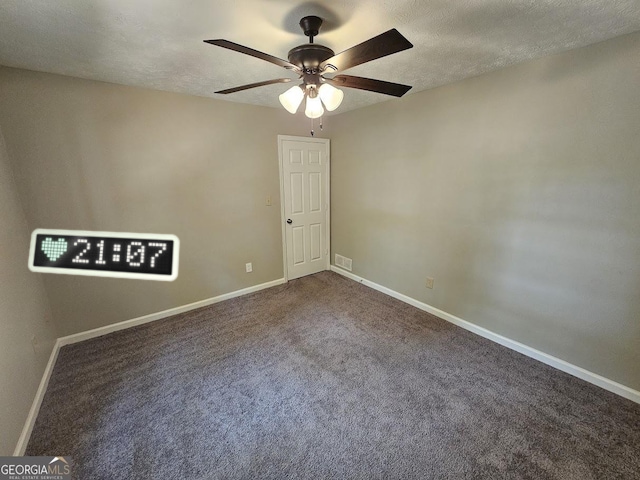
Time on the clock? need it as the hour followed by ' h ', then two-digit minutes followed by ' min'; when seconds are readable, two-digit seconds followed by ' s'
21 h 07 min
